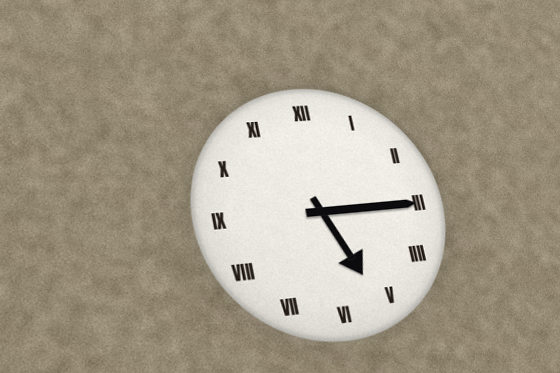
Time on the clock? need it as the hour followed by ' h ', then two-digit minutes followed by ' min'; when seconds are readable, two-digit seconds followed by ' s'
5 h 15 min
